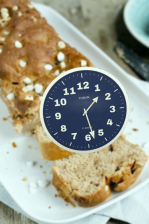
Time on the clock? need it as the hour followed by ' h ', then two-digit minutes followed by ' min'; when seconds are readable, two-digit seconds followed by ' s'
1 h 28 min
